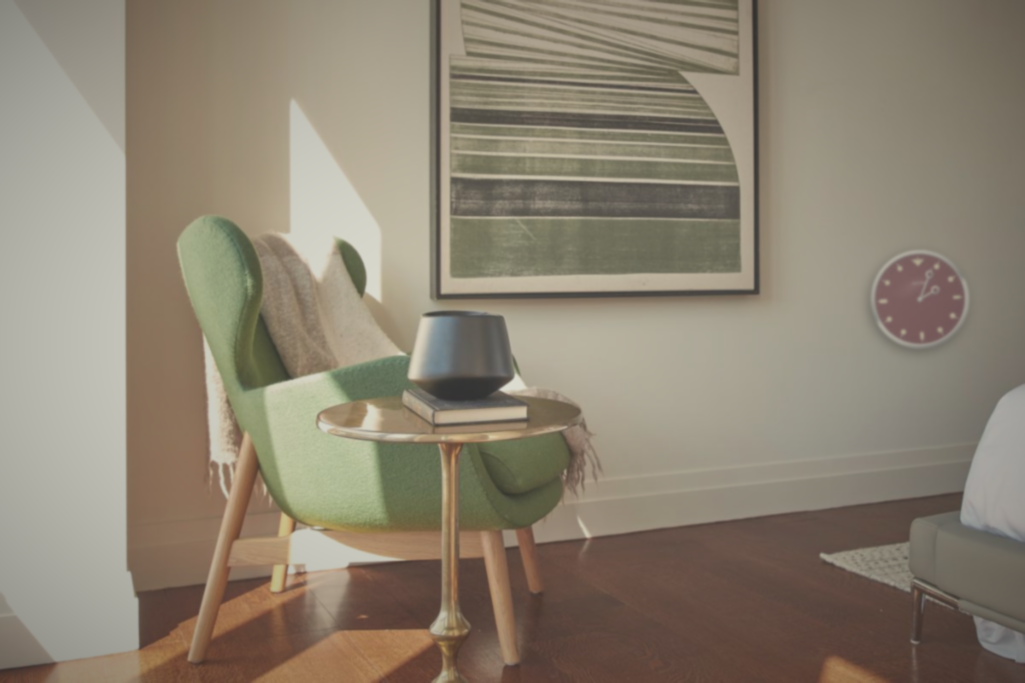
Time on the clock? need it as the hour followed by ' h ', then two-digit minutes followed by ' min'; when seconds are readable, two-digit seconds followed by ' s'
2 h 04 min
